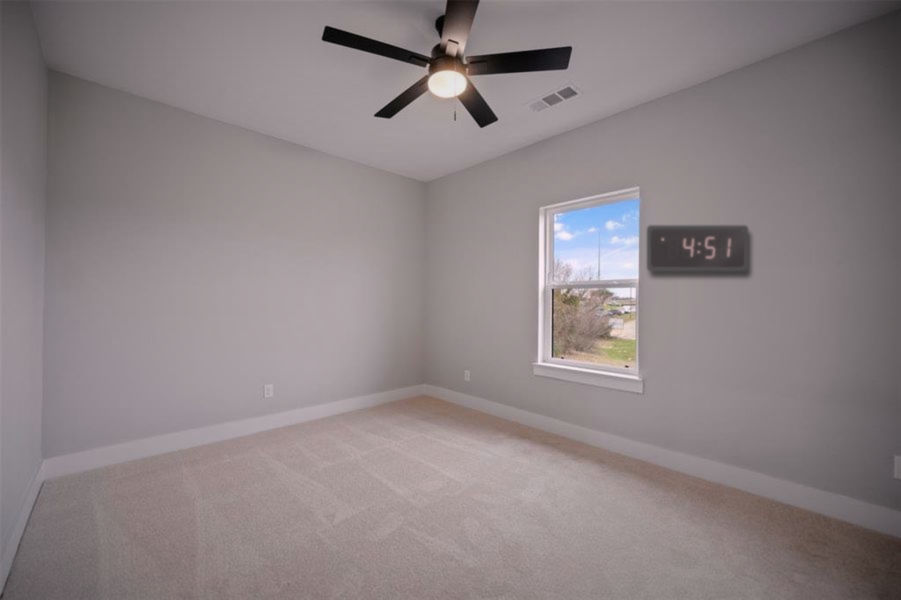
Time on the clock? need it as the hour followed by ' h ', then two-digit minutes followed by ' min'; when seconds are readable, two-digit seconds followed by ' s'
4 h 51 min
